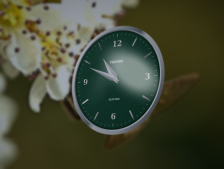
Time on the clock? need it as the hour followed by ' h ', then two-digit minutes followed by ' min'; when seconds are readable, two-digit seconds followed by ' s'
10 h 49 min
